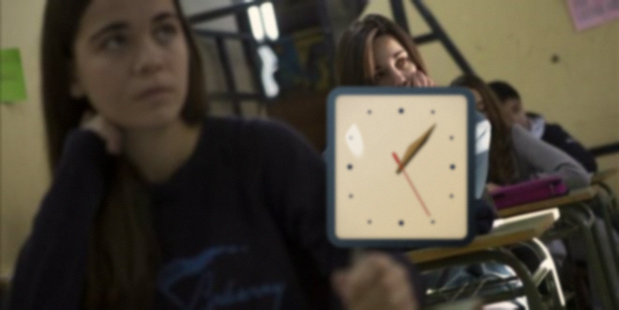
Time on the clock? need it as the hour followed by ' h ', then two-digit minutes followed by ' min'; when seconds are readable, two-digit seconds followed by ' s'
1 h 06 min 25 s
